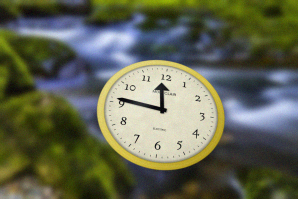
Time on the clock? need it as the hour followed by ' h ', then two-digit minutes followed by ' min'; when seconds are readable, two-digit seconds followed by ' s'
11 h 46 min
